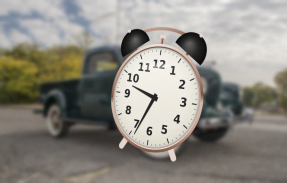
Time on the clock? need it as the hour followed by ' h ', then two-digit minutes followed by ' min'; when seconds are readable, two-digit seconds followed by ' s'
9 h 34 min
